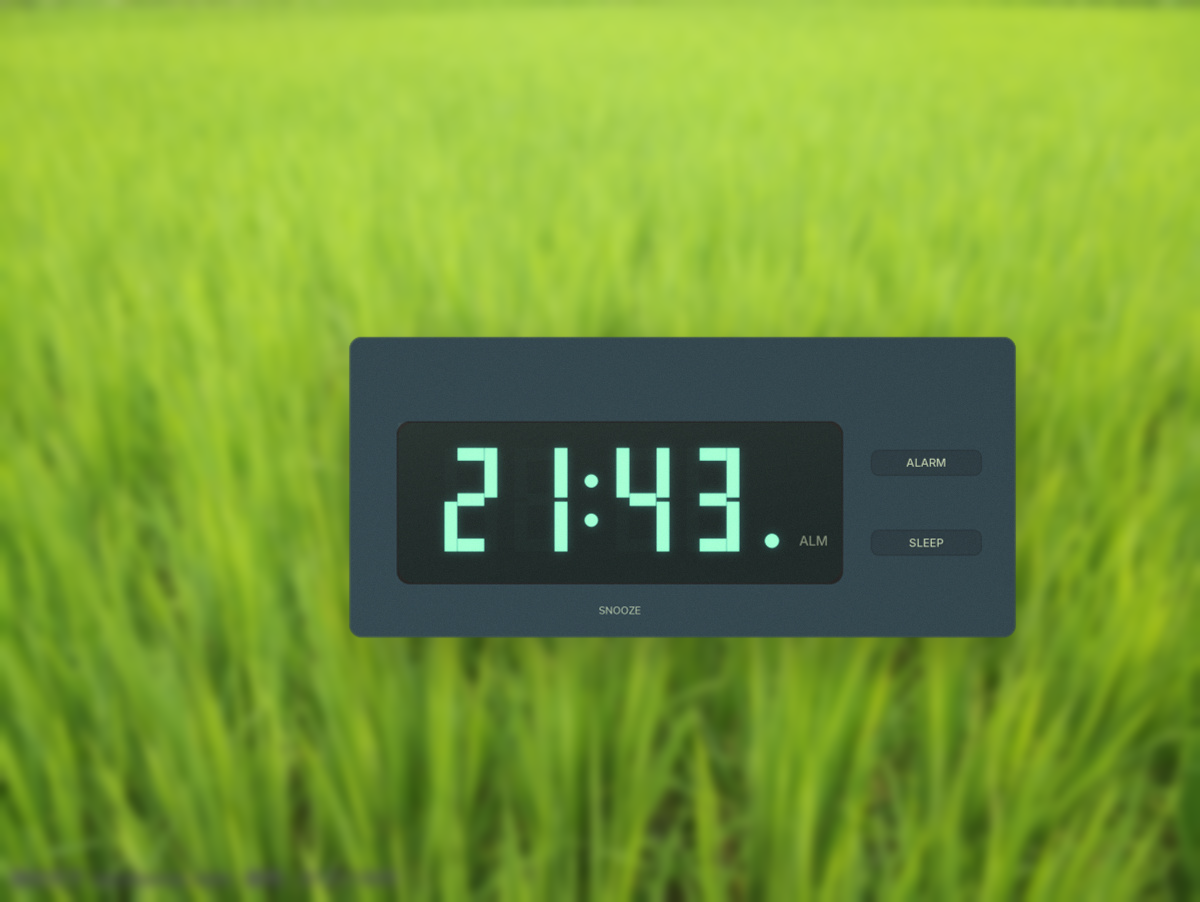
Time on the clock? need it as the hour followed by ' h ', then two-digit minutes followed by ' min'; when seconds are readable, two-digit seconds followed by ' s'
21 h 43 min
